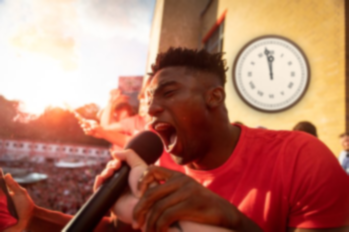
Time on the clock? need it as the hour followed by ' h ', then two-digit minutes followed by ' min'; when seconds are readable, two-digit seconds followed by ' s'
11 h 58 min
